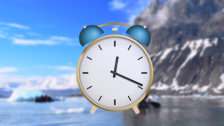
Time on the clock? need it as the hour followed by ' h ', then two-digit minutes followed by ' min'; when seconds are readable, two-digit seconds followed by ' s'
12 h 19 min
